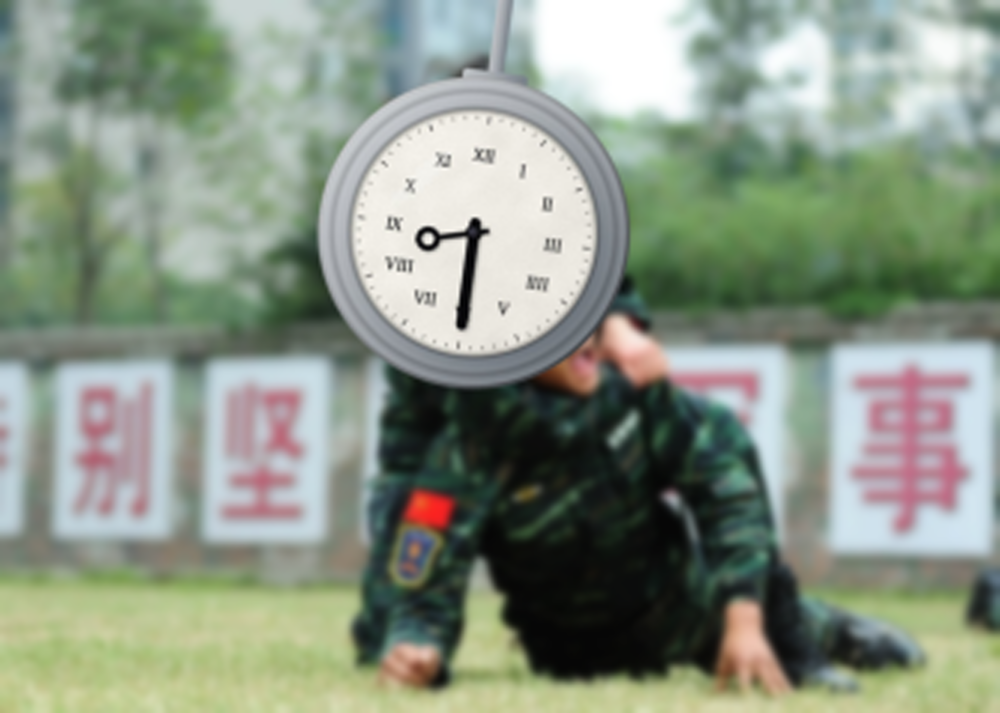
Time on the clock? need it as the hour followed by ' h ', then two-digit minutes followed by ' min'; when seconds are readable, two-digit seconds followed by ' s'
8 h 30 min
